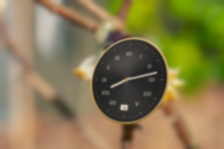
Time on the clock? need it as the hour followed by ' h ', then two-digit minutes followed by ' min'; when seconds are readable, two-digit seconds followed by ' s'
8 h 13 min
